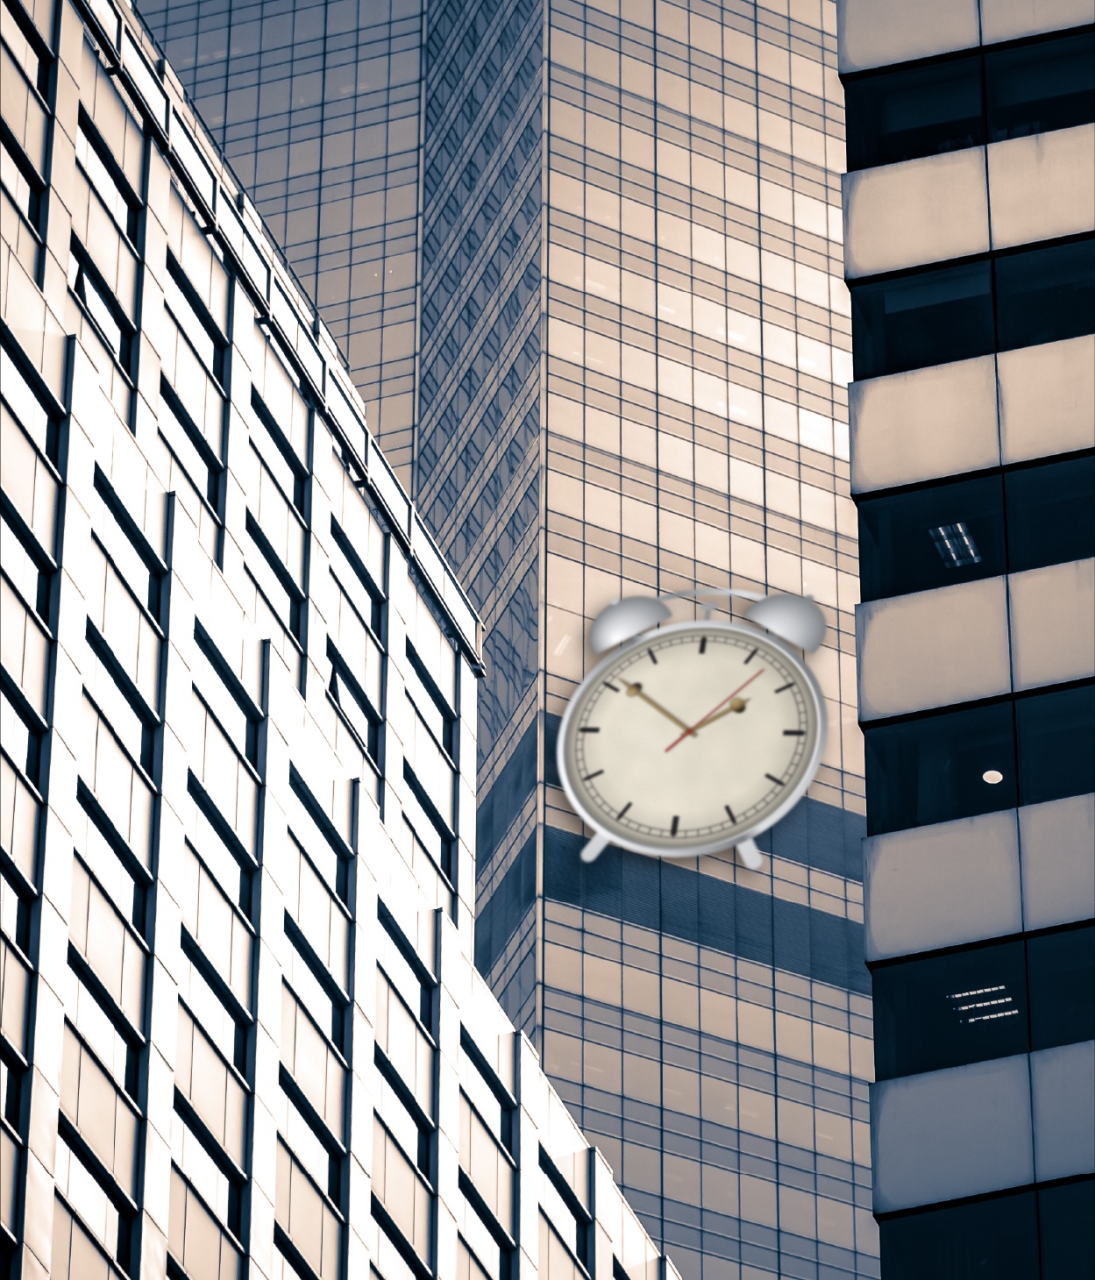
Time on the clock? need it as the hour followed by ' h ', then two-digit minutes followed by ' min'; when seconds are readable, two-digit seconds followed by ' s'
1 h 51 min 07 s
